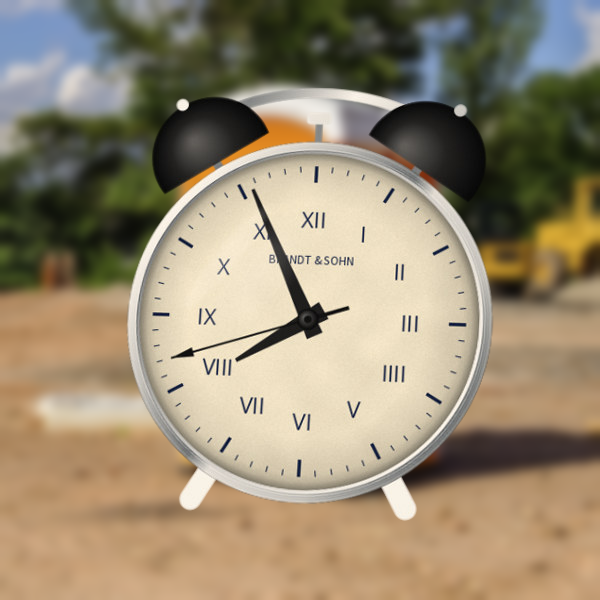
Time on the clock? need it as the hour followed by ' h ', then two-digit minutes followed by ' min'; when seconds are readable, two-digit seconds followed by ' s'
7 h 55 min 42 s
